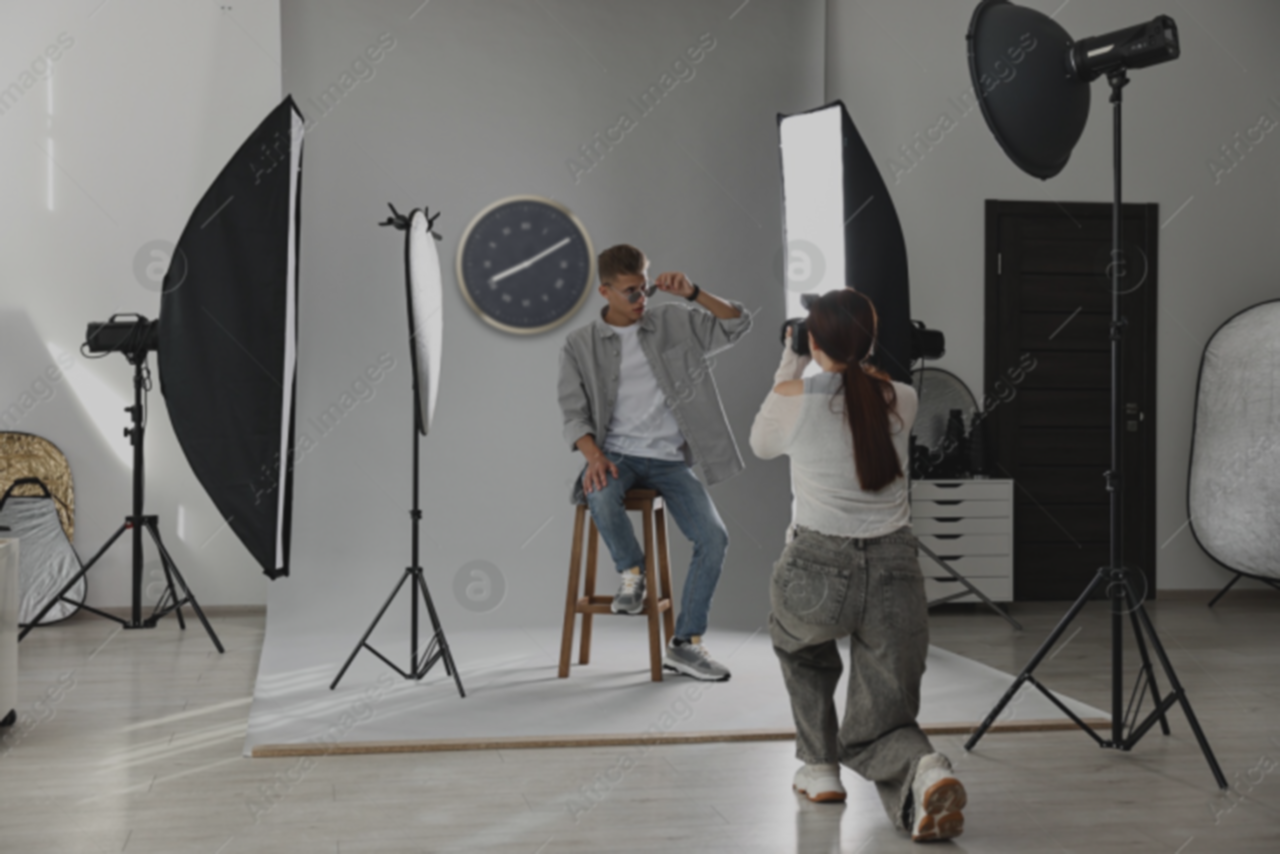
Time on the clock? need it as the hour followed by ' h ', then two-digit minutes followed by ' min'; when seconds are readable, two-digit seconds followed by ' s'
8 h 10 min
